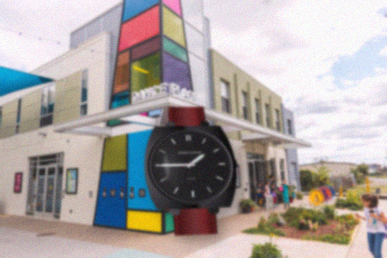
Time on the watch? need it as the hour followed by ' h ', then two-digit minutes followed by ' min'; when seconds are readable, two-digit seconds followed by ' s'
1 h 45 min
